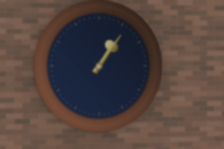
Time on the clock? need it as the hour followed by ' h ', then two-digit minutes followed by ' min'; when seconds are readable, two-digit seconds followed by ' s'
1 h 06 min
